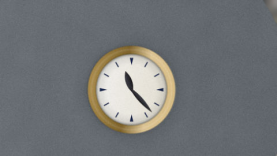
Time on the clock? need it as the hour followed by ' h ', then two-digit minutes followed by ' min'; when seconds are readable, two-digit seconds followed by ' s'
11 h 23 min
